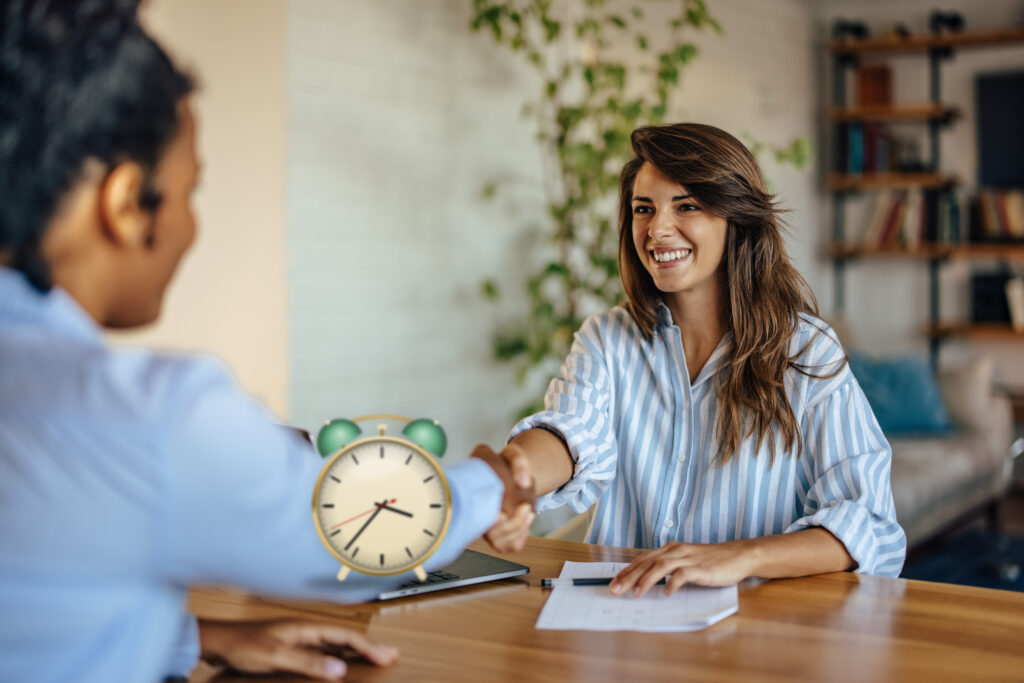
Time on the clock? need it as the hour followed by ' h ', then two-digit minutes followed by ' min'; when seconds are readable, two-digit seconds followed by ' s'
3 h 36 min 41 s
